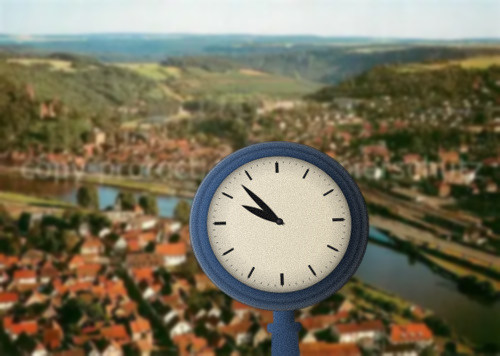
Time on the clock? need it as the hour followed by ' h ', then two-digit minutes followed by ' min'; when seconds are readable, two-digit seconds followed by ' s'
9 h 53 min
